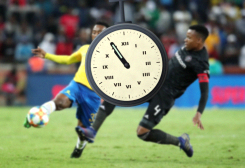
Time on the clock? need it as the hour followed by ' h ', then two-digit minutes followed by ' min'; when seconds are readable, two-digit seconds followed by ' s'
10 h 55 min
